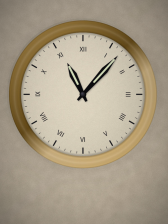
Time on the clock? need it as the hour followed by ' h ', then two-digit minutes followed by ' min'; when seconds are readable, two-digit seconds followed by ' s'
11 h 07 min
